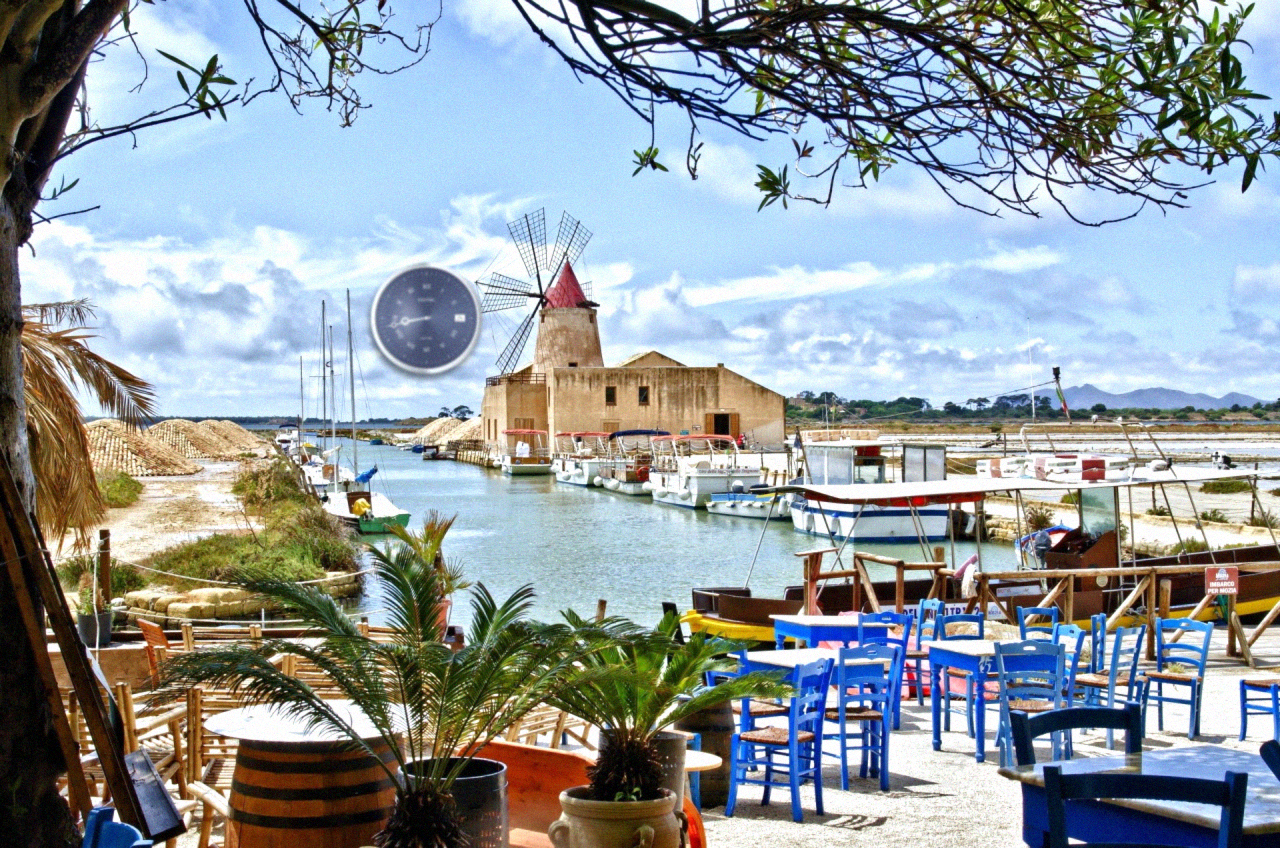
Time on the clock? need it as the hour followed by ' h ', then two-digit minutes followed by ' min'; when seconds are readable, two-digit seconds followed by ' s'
8 h 43 min
